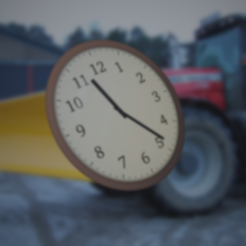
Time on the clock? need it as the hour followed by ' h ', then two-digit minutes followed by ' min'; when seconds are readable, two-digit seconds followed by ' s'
11 h 24 min
